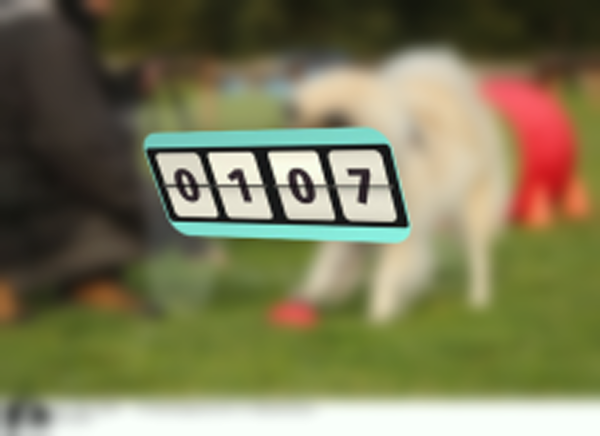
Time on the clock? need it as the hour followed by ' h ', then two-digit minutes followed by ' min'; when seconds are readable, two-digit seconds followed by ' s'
1 h 07 min
